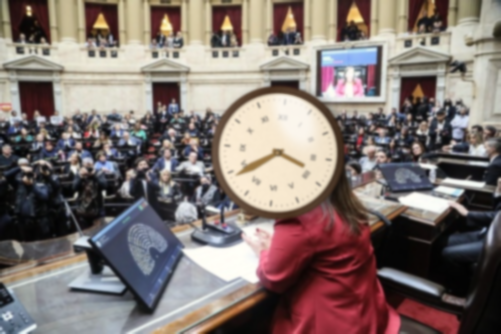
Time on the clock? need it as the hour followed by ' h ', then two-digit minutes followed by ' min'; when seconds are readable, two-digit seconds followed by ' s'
3 h 39 min
